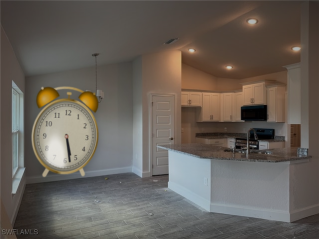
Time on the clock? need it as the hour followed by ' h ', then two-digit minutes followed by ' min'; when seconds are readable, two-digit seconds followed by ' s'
5 h 28 min
